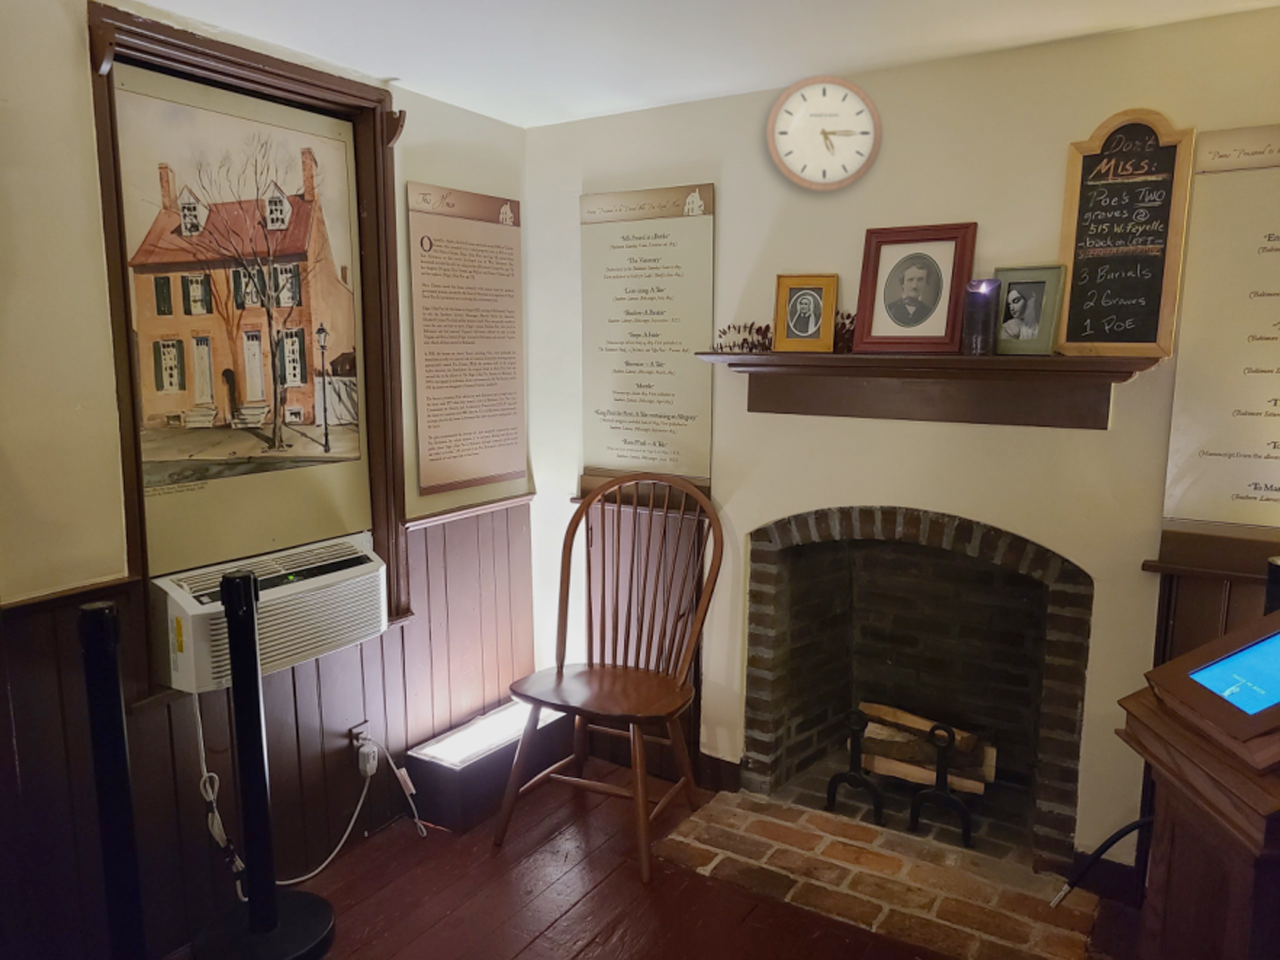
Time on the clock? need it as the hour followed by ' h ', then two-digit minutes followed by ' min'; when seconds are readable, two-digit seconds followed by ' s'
5 h 15 min
